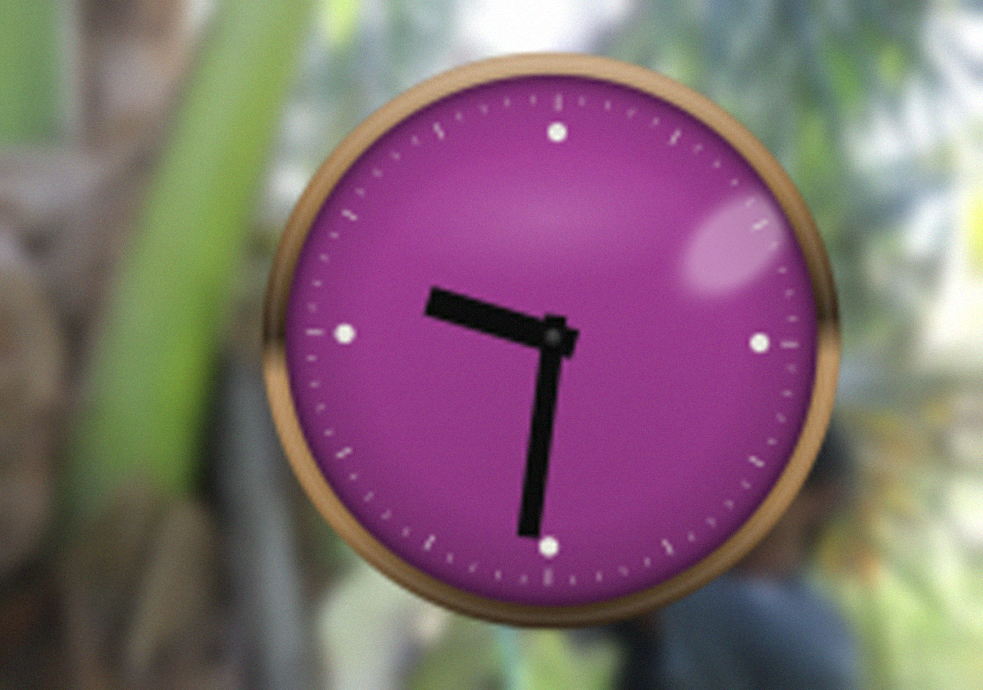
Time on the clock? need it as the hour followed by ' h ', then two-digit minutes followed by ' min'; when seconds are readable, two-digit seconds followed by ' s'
9 h 31 min
